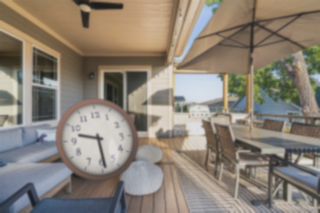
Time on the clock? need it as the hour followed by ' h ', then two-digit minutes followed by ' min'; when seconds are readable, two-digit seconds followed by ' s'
9 h 29 min
